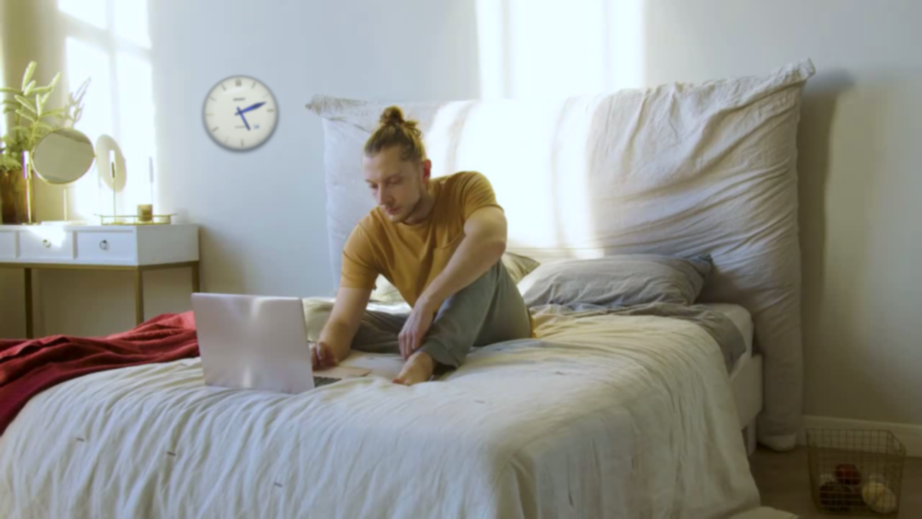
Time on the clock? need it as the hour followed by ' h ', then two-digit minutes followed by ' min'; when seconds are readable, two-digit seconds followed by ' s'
5 h 12 min
